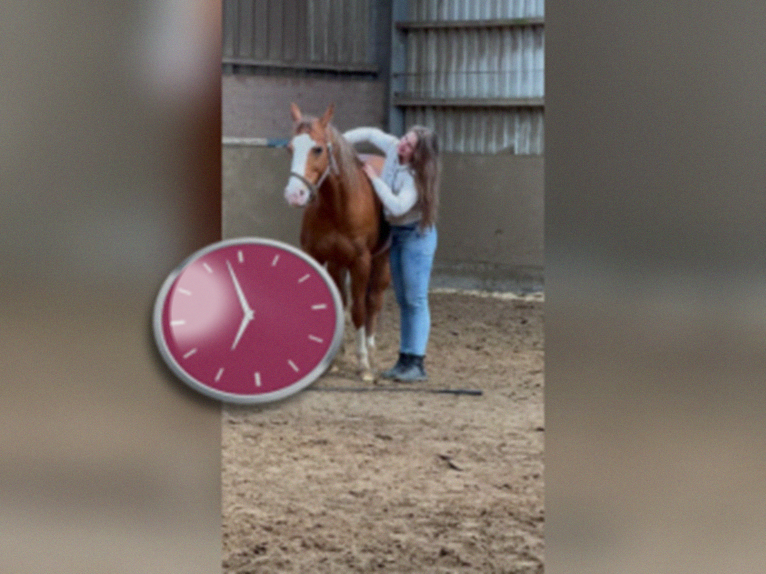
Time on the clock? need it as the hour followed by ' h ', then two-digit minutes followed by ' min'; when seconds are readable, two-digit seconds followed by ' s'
6 h 58 min
